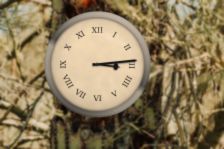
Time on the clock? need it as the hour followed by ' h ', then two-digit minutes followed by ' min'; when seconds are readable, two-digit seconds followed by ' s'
3 h 14 min
